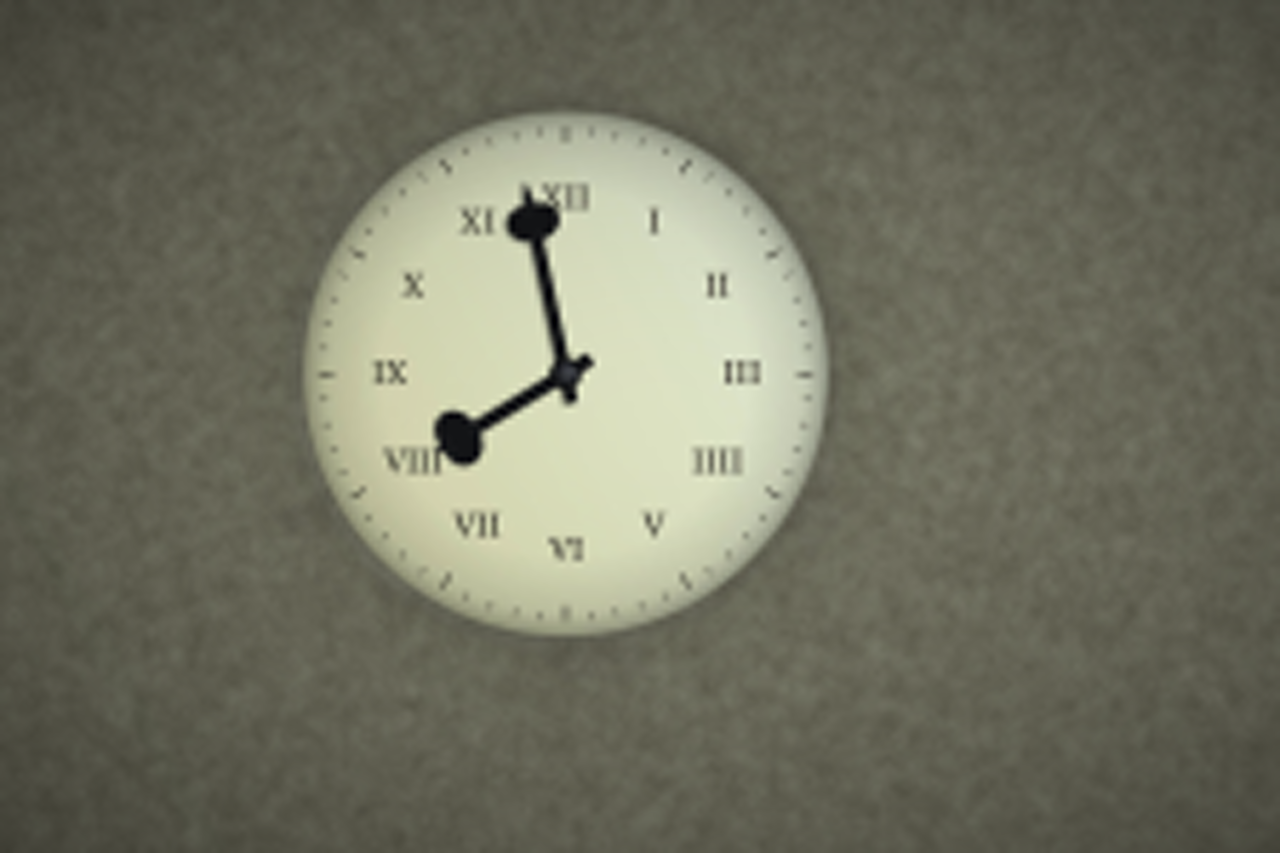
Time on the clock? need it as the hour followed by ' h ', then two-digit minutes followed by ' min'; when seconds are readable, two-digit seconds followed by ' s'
7 h 58 min
